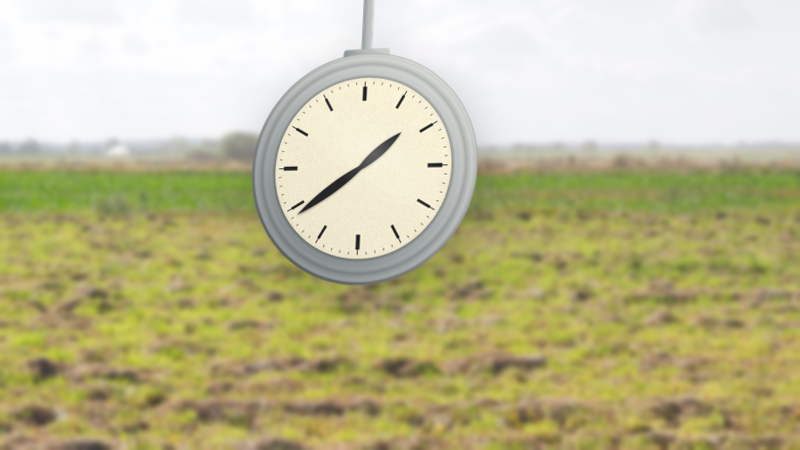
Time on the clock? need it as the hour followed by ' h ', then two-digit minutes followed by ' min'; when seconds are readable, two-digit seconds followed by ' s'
1 h 39 min
